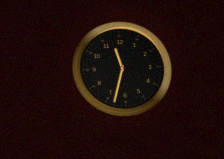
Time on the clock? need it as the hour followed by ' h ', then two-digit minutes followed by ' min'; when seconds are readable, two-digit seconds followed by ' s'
11 h 33 min
